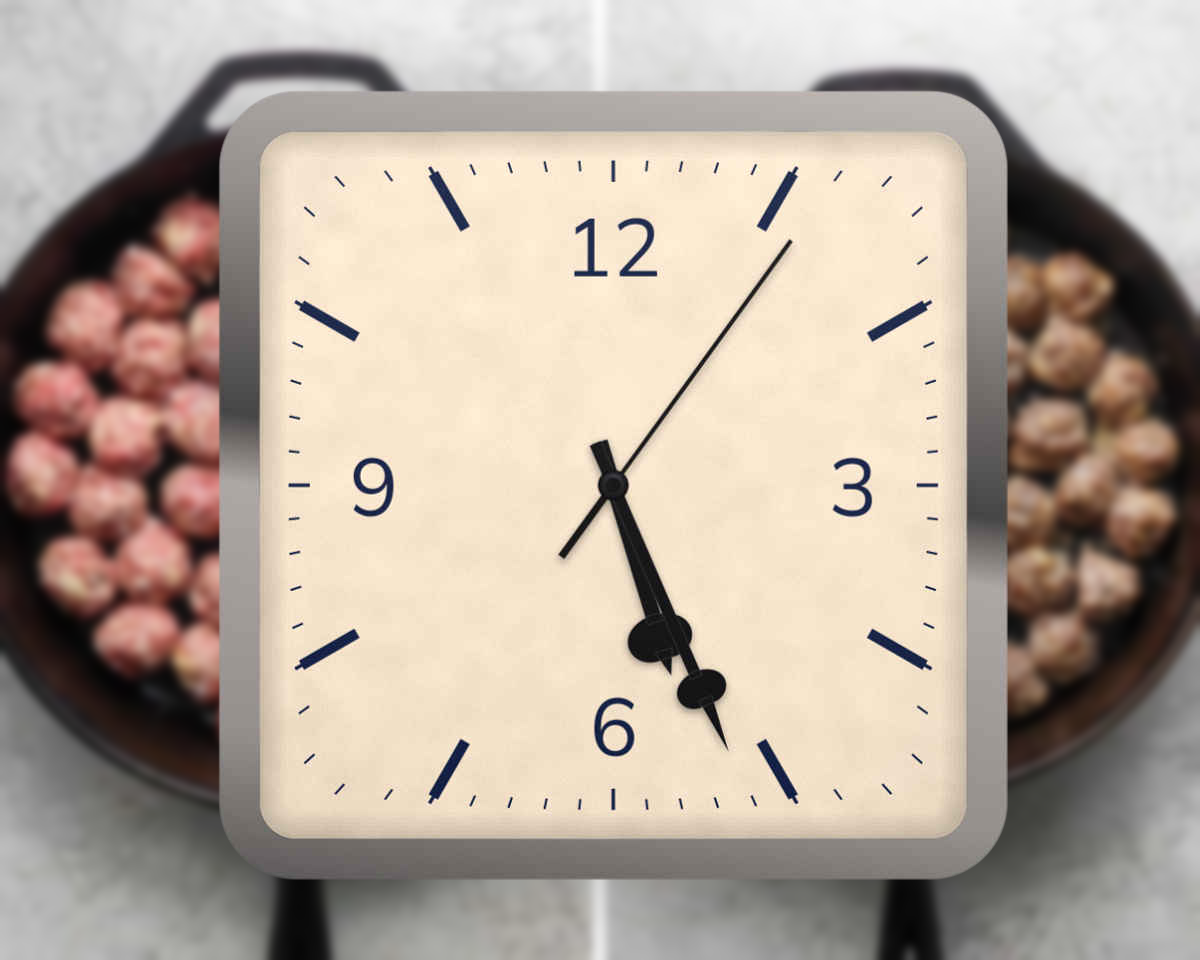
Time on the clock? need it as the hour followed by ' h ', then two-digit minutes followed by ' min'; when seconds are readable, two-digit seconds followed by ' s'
5 h 26 min 06 s
